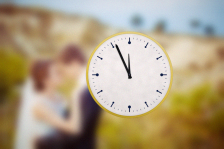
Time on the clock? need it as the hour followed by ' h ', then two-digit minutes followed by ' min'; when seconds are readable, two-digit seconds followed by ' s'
11 h 56 min
